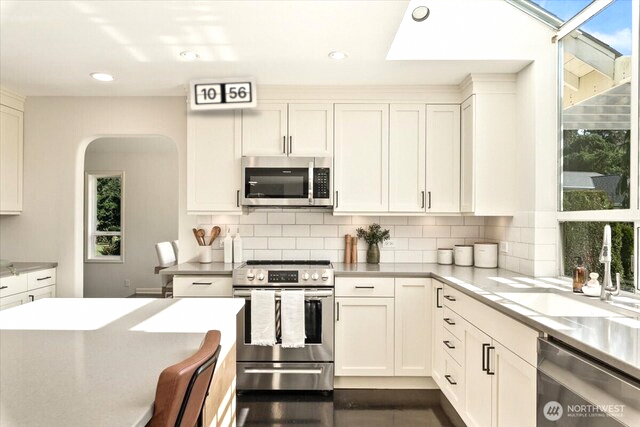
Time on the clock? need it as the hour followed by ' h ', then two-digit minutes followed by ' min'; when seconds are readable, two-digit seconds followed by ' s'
10 h 56 min
